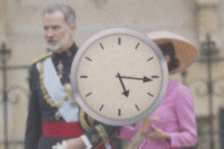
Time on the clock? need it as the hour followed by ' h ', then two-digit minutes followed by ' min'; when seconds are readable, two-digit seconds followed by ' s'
5 h 16 min
